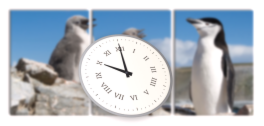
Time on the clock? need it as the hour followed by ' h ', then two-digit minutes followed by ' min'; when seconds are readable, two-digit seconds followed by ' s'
10 h 00 min
